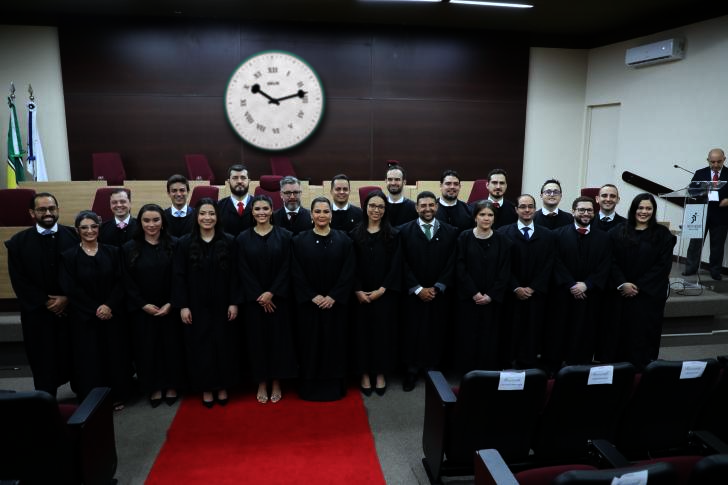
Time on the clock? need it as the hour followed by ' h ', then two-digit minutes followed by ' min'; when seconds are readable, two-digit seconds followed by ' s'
10 h 13 min
